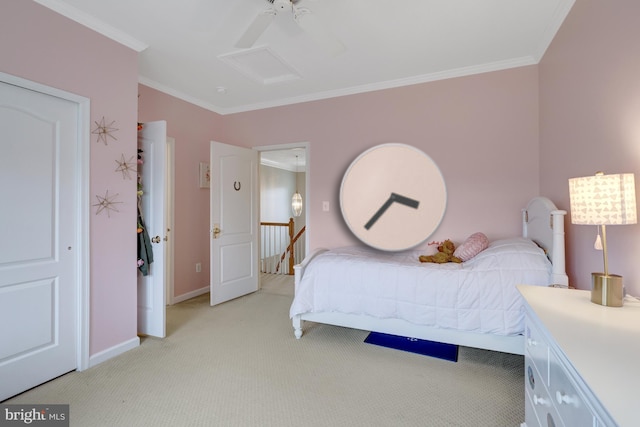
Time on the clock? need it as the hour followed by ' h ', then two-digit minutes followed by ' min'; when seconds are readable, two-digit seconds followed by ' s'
3 h 37 min
